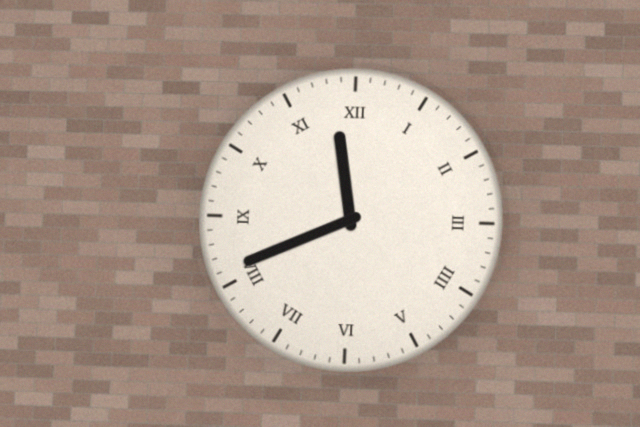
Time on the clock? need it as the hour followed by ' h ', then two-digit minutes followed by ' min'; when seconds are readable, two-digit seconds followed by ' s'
11 h 41 min
